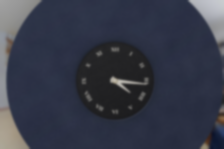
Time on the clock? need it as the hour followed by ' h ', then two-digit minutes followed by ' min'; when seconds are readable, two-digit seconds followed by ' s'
4 h 16 min
